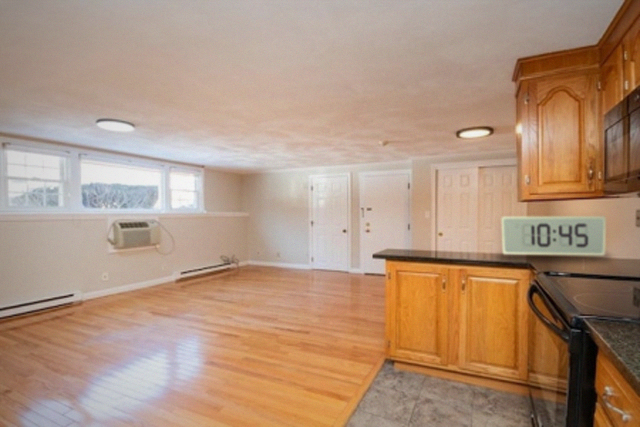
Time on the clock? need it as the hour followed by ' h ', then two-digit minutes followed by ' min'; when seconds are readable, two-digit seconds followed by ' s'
10 h 45 min
